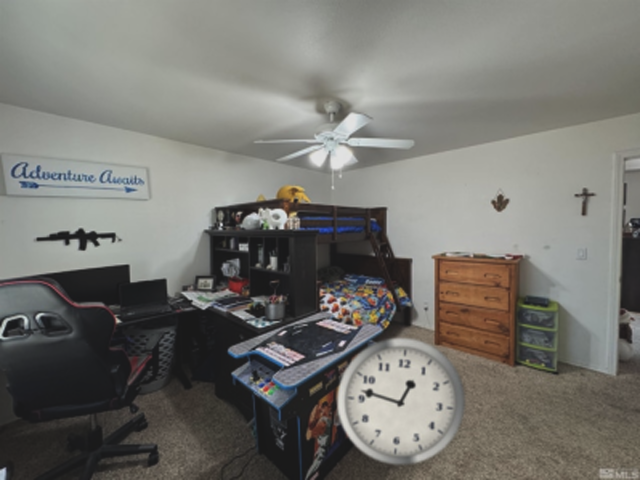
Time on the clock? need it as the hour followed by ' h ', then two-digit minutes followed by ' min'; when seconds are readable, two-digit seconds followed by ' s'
12 h 47 min
